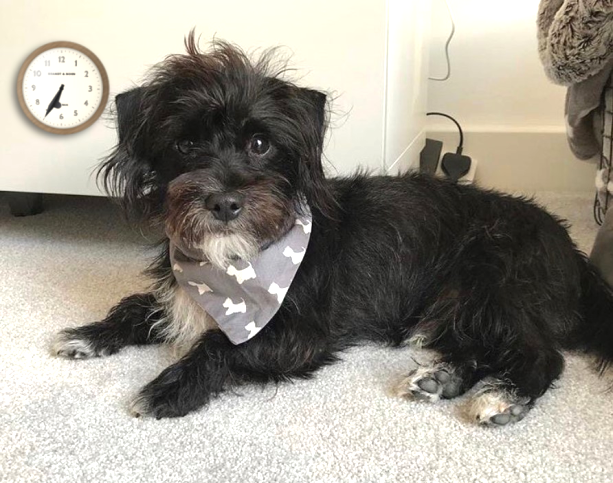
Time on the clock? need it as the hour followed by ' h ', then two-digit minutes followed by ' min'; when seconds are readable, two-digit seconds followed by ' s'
6 h 35 min
